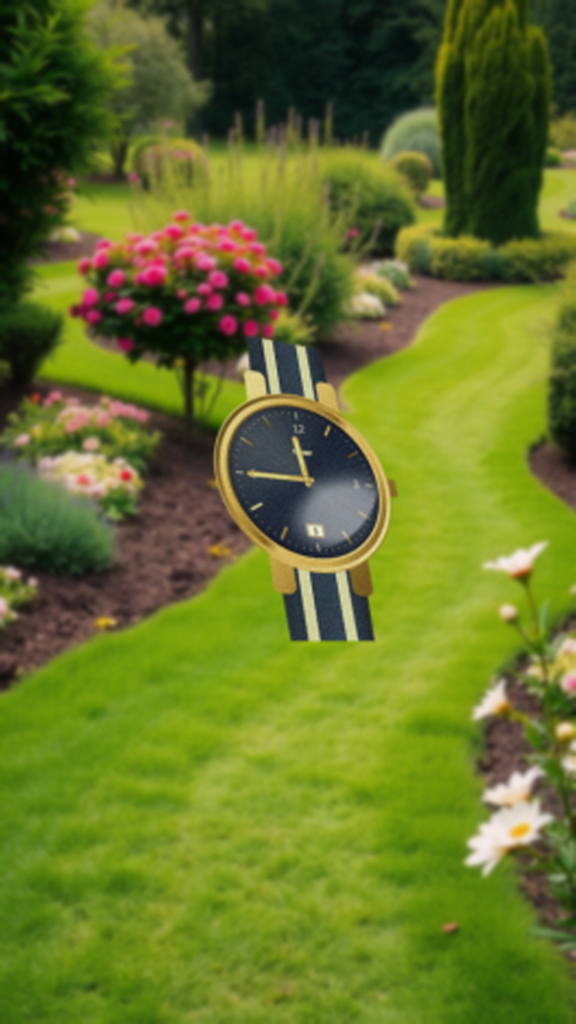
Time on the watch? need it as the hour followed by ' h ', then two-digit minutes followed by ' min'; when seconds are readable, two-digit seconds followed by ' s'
11 h 45 min
